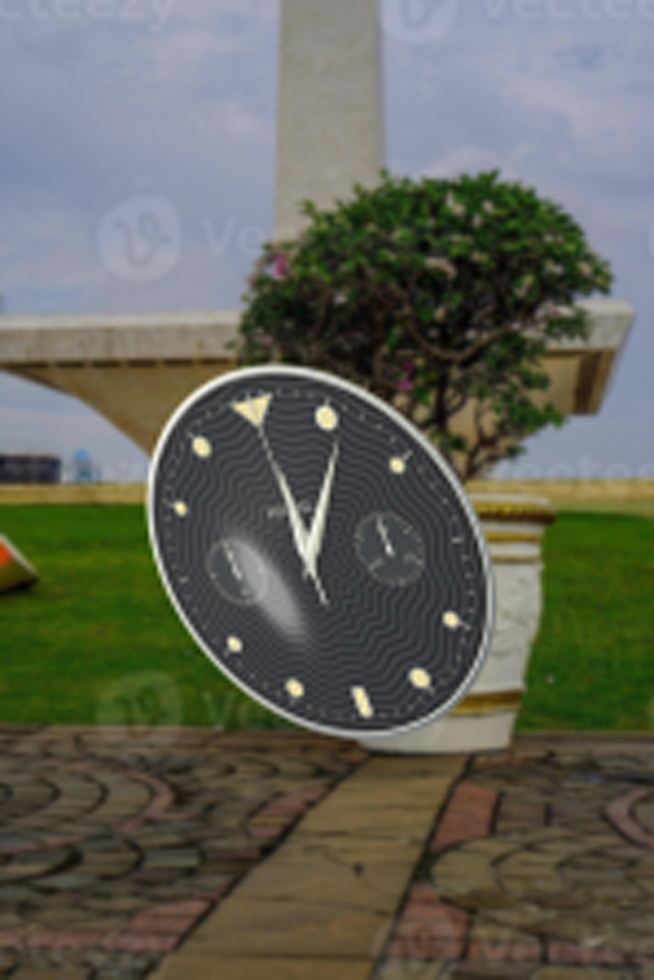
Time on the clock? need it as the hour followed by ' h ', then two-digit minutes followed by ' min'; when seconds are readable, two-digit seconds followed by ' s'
12 h 06 min
